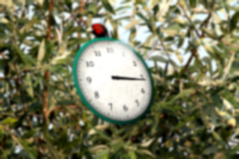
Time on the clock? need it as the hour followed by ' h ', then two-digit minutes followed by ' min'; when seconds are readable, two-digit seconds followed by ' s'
3 h 16 min
